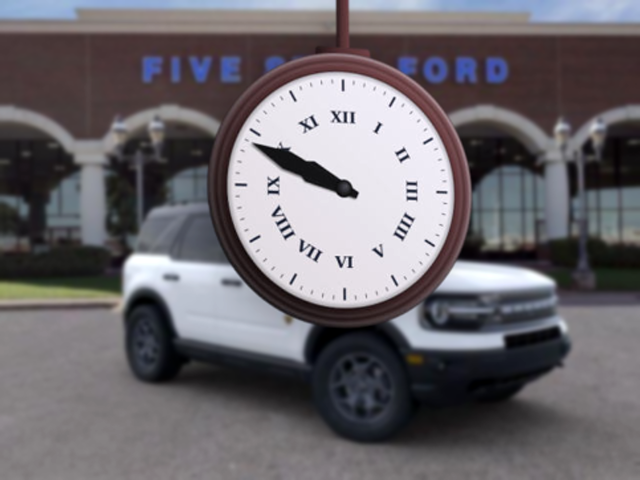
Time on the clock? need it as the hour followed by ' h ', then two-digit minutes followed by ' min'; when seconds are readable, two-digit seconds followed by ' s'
9 h 49 min
